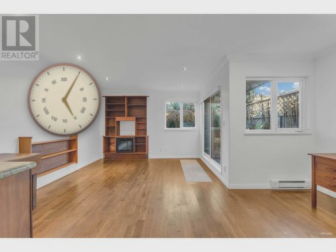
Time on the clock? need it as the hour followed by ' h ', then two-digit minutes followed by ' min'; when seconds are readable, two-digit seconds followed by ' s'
5 h 05 min
